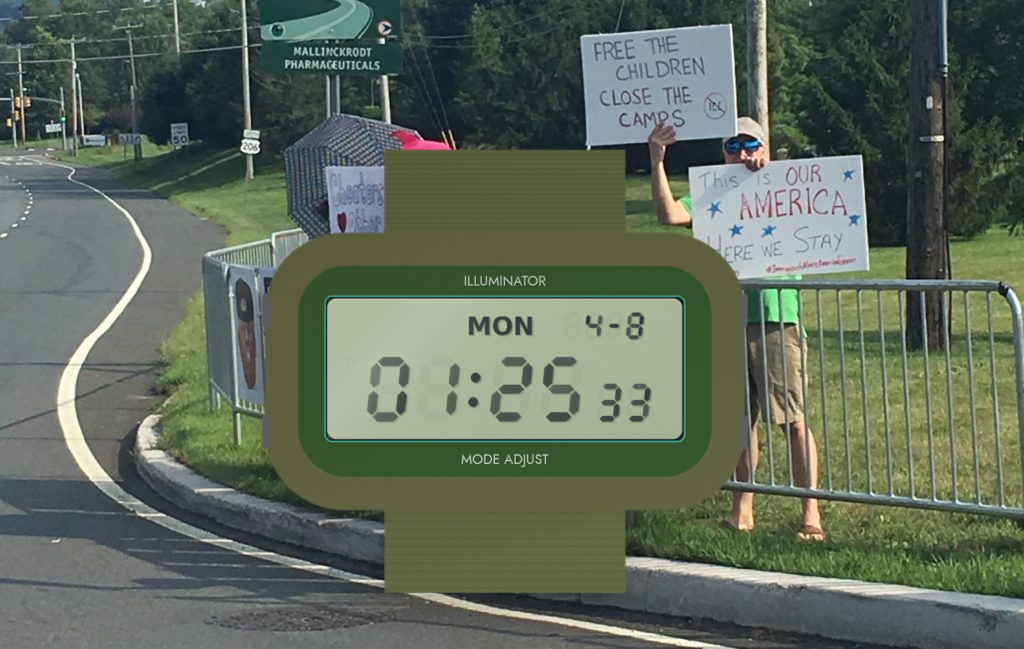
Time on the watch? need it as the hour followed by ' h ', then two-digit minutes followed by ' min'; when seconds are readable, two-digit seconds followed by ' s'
1 h 25 min 33 s
